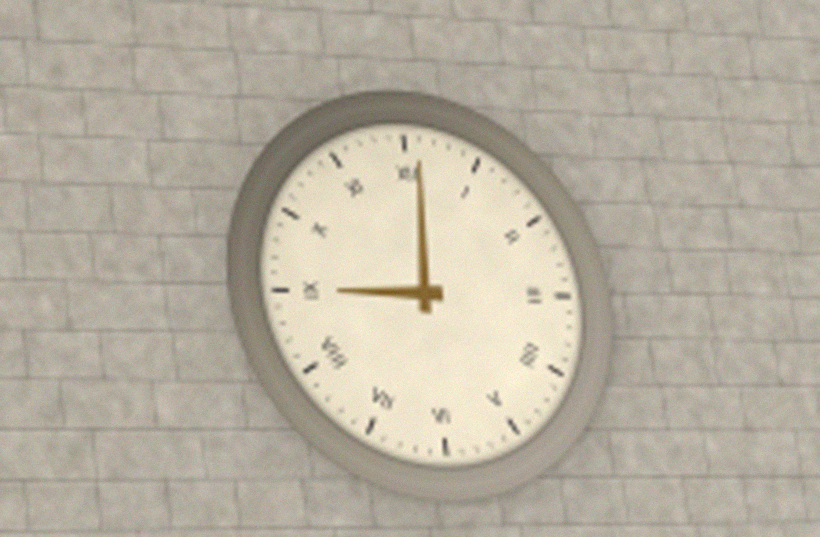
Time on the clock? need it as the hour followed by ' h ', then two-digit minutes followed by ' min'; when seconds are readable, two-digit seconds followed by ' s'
9 h 01 min
